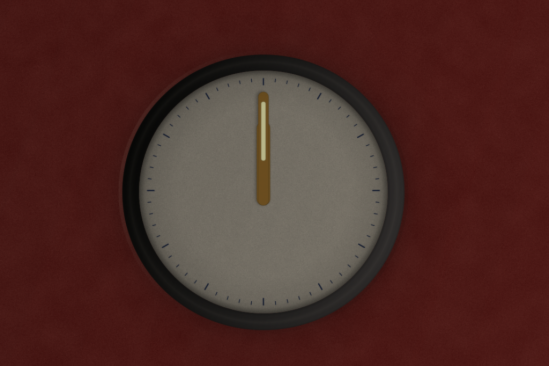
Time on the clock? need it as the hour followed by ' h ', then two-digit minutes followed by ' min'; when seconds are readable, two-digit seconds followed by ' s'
12 h 00 min
